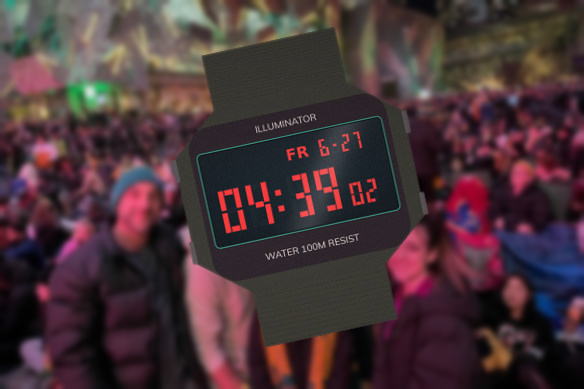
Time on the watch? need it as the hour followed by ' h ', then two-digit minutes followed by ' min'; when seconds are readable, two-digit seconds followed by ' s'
4 h 39 min 02 s
